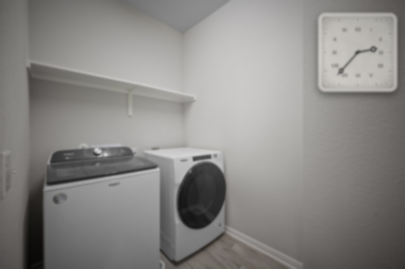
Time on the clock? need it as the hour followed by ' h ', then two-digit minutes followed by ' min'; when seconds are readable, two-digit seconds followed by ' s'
2 h 37 min
